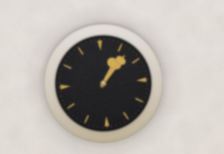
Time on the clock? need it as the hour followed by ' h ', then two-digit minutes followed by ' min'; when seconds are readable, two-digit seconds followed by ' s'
1 h 07 min
